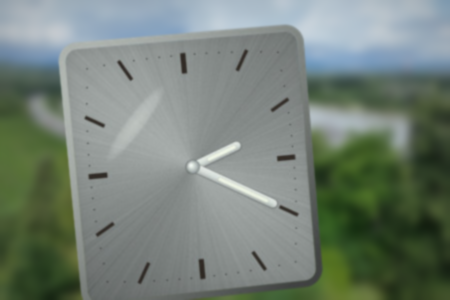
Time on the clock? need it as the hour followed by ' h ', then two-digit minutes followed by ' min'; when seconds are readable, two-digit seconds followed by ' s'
2 h 20 min
